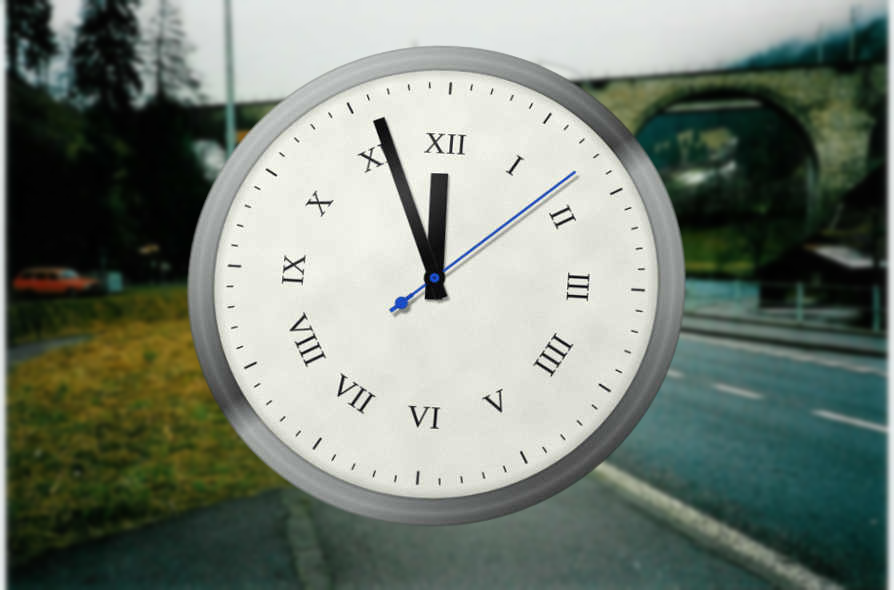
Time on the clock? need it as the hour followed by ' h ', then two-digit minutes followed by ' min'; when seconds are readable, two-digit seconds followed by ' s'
11 h 56 min 08 s
